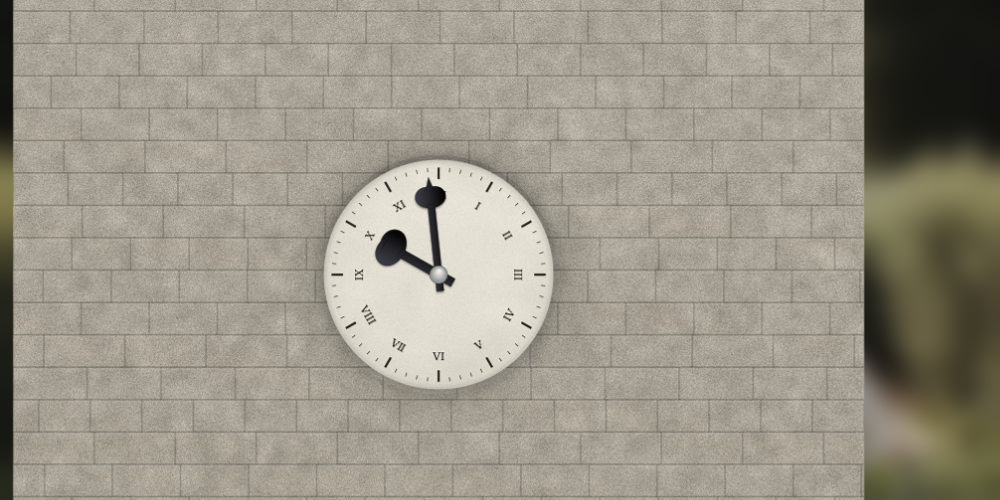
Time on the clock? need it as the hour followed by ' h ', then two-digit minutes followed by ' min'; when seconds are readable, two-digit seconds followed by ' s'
9 h 59 min
